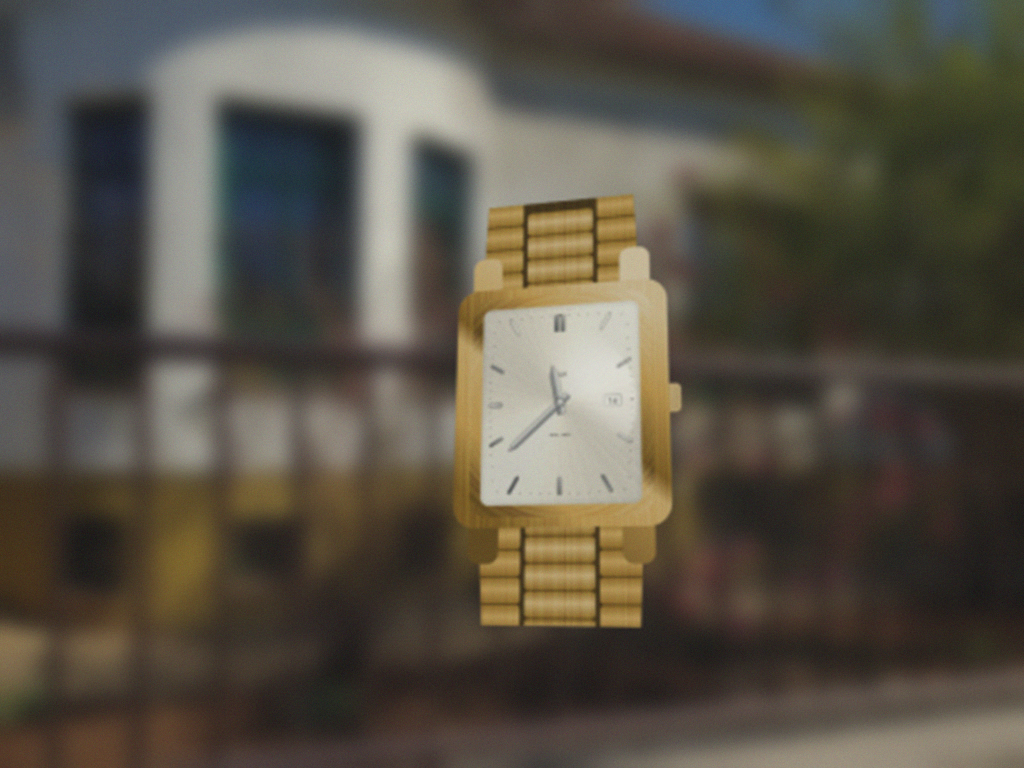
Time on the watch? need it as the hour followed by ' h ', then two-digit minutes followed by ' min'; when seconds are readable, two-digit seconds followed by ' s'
11 h 38 min
